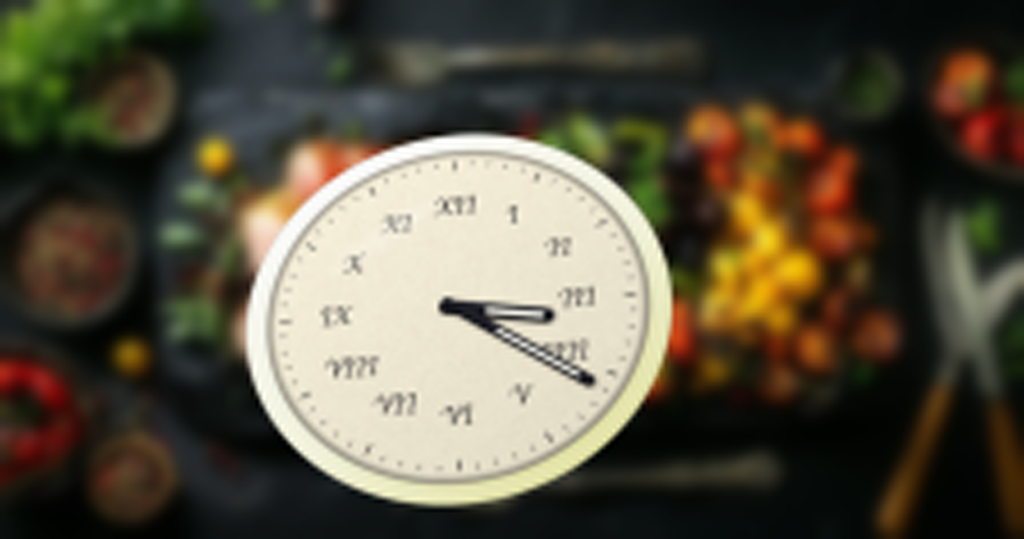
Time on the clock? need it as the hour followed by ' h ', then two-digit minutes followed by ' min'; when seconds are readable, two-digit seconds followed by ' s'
3 h 21 min
